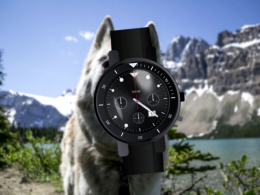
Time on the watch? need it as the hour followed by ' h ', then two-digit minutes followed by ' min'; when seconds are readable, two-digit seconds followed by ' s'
4 h 22 min
